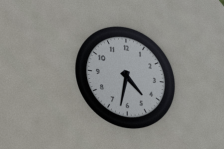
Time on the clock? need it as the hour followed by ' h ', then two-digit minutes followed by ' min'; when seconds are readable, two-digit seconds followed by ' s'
4 h 32 min
